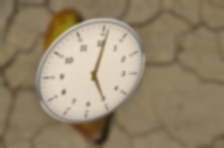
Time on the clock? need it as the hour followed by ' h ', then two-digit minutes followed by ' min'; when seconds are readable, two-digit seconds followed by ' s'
5 h 01 min
